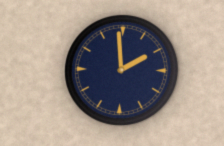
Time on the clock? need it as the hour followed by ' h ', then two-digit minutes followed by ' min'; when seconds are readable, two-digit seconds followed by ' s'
1 h 59 min
